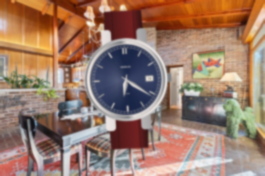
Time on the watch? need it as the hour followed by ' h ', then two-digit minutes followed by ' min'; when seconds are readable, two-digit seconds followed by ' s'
6 h 21 min
